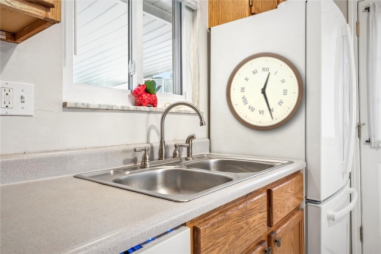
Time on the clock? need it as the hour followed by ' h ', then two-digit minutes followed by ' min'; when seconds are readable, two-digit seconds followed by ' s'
12 h 26 min
